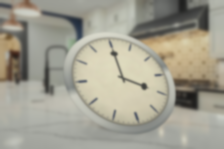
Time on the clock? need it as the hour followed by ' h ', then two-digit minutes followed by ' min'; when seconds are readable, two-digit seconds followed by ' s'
4 h 00 min
